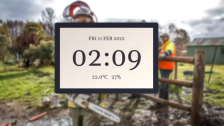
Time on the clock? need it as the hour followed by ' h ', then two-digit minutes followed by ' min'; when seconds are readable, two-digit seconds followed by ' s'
2 h 09 min
